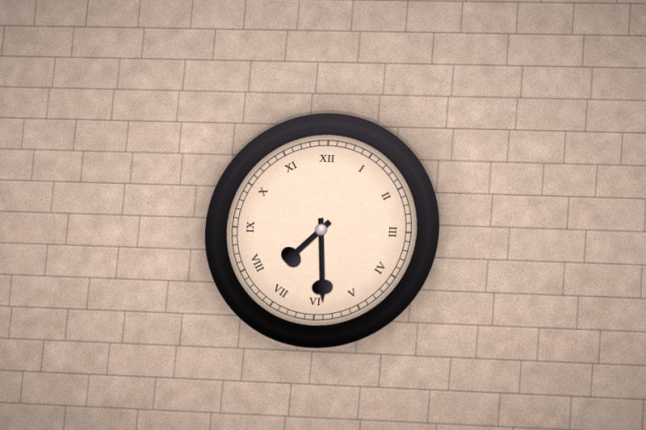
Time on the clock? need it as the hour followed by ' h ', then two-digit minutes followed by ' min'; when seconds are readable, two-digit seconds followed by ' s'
7 h 29 min
